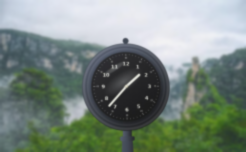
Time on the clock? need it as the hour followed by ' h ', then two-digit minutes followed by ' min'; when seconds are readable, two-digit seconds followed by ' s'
1 h 37 min
